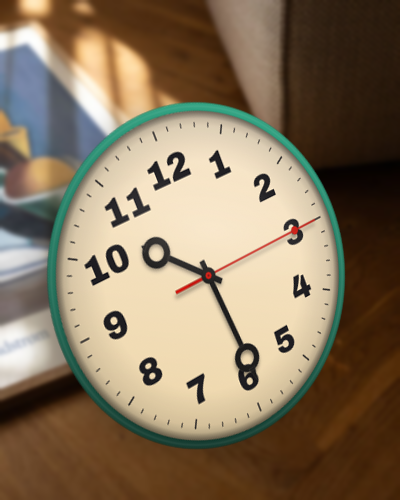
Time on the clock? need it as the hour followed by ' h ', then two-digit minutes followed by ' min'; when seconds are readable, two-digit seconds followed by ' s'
10 h 29 min 15 s
